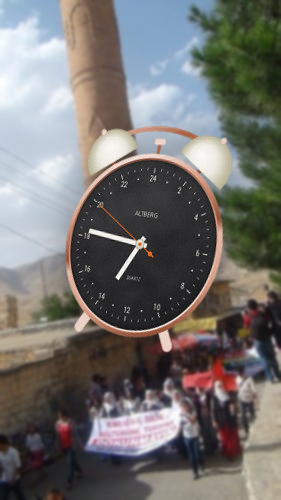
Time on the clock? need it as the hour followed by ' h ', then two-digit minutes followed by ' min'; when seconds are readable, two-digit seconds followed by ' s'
13 h 45 min 50 s
